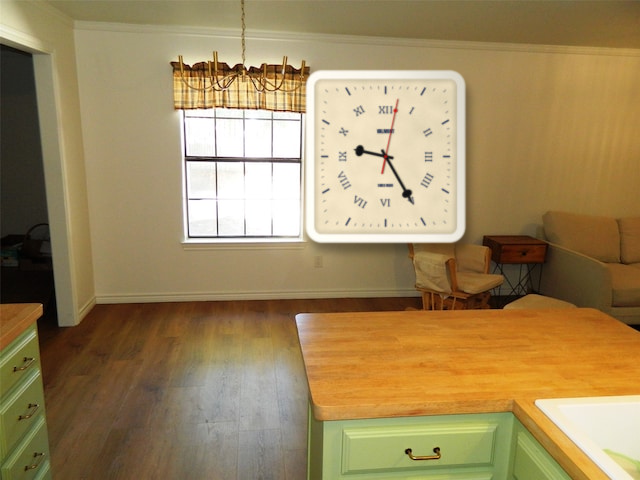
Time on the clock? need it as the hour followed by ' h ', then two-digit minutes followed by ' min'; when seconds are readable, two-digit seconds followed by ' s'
9 h 25 min 02 s
